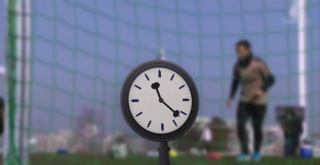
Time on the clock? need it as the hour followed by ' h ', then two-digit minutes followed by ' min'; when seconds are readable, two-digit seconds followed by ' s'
11 h 22 min
